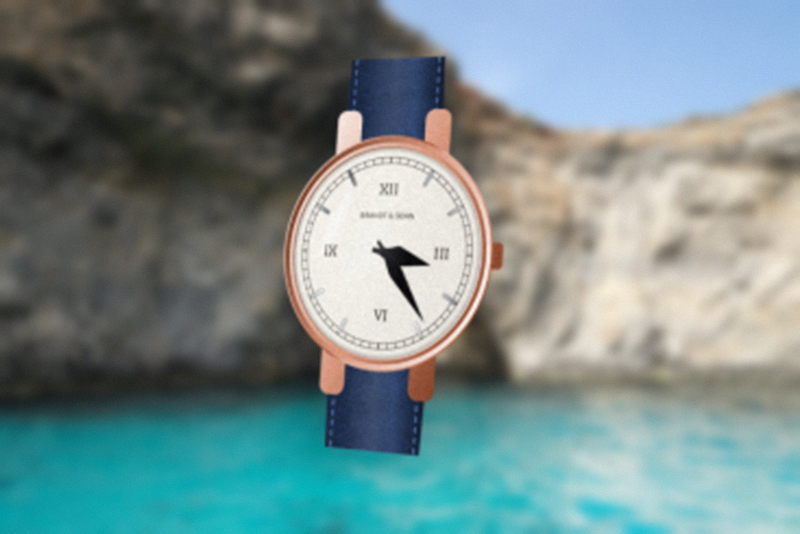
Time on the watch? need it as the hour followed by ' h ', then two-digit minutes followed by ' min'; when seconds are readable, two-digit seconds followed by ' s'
3 h 24 min
